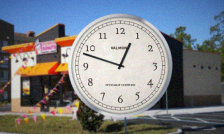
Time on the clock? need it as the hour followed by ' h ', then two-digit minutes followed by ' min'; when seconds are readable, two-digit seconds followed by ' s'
12 h 48 min
